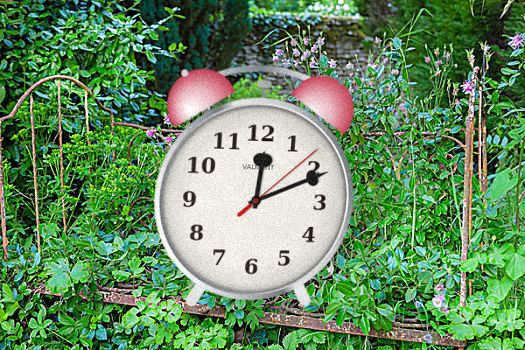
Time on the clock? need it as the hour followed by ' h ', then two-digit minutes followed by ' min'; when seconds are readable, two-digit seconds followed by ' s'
12 h 11 min 08 s
